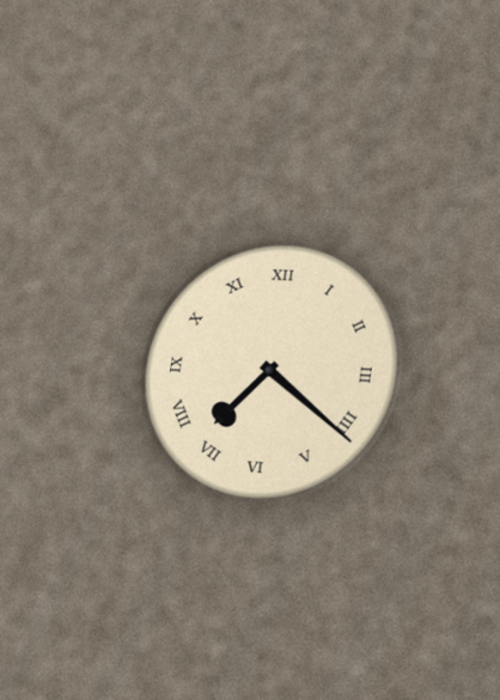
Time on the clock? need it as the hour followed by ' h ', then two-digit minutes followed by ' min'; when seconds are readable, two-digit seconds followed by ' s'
7 h 21 min
